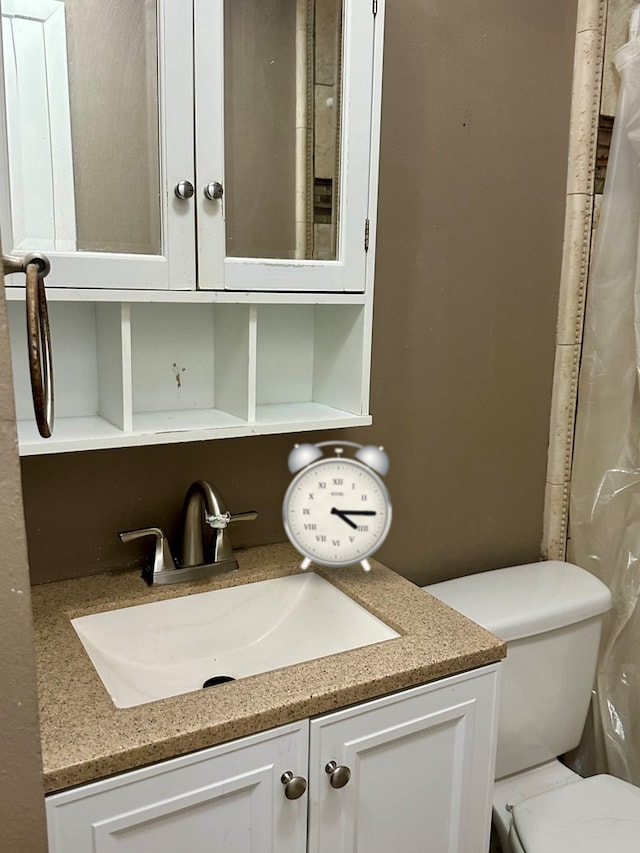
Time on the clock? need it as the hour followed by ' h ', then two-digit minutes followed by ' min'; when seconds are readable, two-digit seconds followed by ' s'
4 h 15 min
